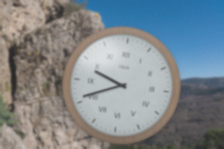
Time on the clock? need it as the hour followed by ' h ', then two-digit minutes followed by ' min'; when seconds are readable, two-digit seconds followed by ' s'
9 h 41 min
